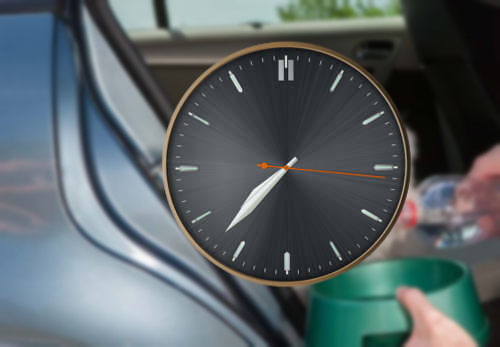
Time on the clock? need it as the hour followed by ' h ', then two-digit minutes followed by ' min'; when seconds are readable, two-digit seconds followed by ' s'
7 h 37 min 16 s
